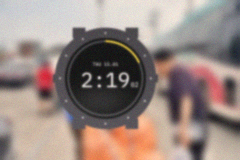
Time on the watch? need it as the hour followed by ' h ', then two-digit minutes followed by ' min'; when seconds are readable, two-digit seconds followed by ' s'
2 h 19 min
